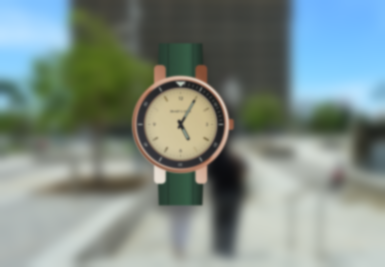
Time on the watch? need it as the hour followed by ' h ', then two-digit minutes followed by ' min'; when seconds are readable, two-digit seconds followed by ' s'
5 h 05 min
